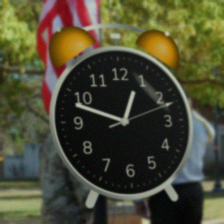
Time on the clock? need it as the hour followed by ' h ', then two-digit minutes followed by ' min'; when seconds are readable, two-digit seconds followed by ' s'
12 h 48 min 12 s
